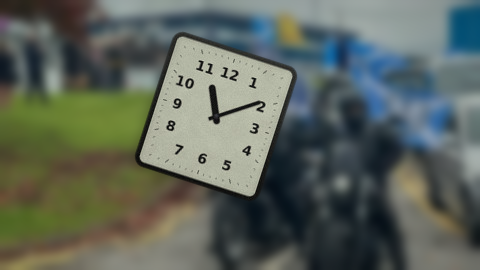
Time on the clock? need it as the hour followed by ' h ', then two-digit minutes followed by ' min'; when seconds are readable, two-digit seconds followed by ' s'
11 h 09 min
